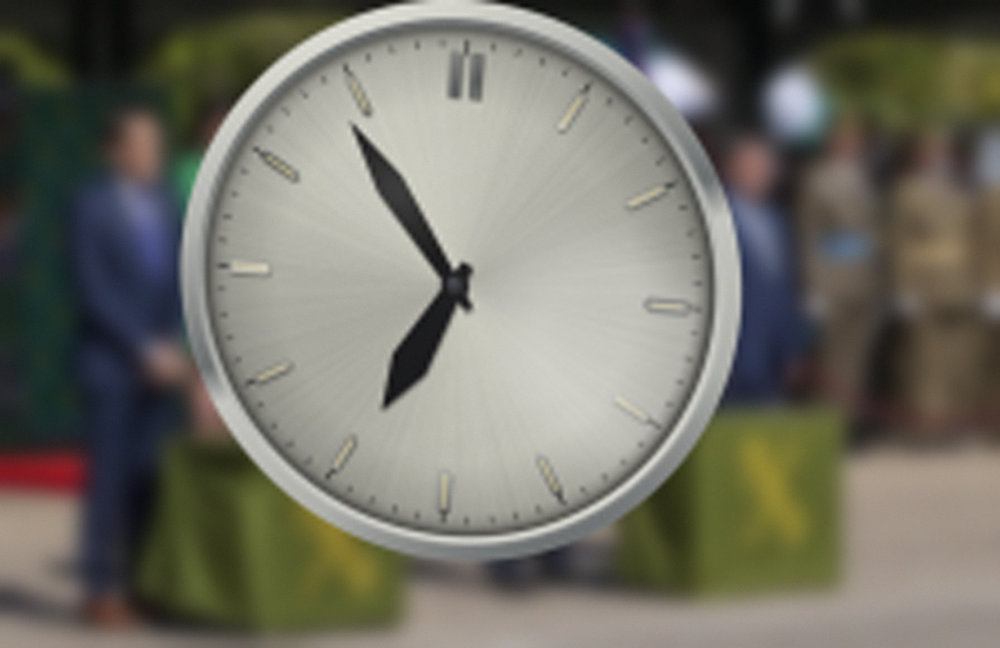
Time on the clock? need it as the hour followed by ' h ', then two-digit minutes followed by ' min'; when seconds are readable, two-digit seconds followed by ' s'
6 h 54 min
